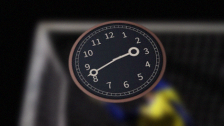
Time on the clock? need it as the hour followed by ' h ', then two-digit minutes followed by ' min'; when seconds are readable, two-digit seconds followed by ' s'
2 h 42 min
